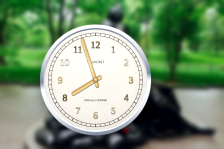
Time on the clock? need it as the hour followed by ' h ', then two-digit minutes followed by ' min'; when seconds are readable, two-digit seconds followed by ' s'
7 h 57 min
